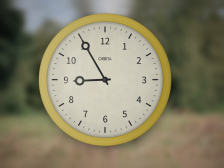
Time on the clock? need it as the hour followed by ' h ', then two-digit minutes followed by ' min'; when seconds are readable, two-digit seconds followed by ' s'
8 h 55 min
